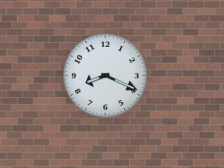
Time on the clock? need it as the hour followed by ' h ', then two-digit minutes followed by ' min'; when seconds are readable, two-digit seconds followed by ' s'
8 h 19 min
